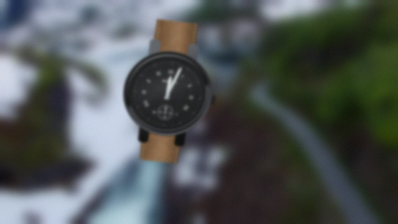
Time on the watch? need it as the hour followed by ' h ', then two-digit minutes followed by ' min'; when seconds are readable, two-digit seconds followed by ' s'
12 h 03 min
